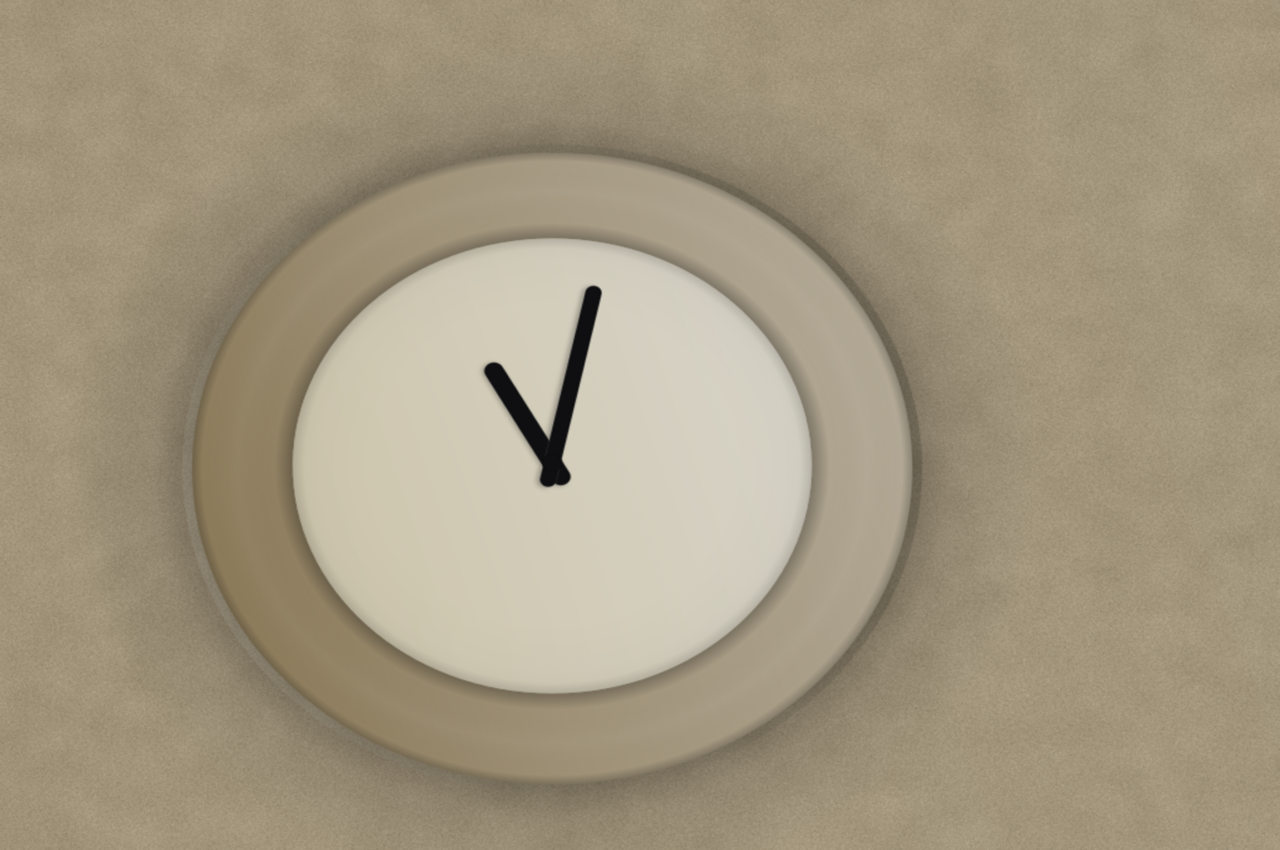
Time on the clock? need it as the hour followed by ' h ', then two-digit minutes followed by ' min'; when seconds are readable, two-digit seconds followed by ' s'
11 h 02 min
